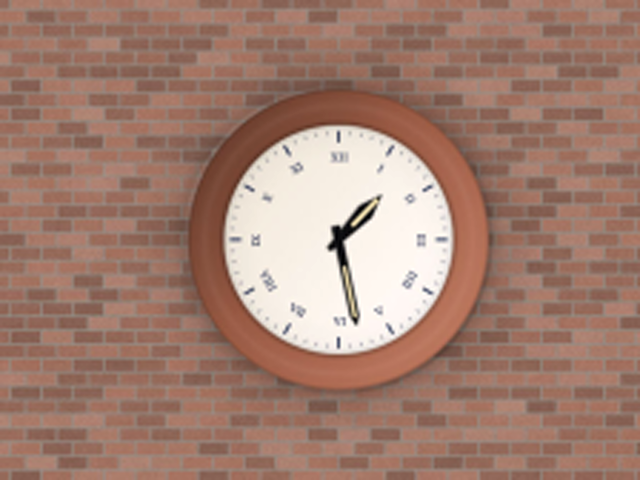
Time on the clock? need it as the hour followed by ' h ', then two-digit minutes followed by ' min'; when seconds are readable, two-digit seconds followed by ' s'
1 h 28 min
